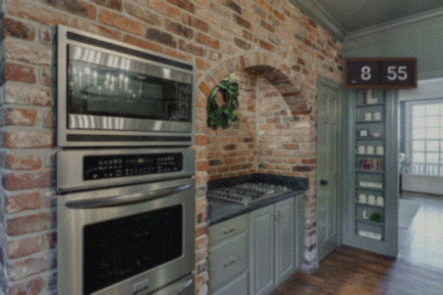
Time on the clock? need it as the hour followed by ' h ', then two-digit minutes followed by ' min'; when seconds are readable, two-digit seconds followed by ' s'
8 h 55 min
